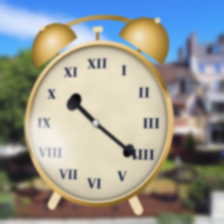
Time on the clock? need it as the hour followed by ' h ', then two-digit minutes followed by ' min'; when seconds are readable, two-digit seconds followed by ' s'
10 h 21 min
